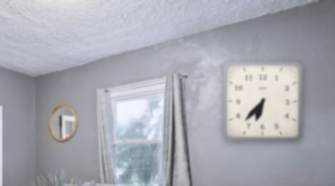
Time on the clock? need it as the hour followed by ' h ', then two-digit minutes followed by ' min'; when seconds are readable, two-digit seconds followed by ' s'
6 h 37 min
